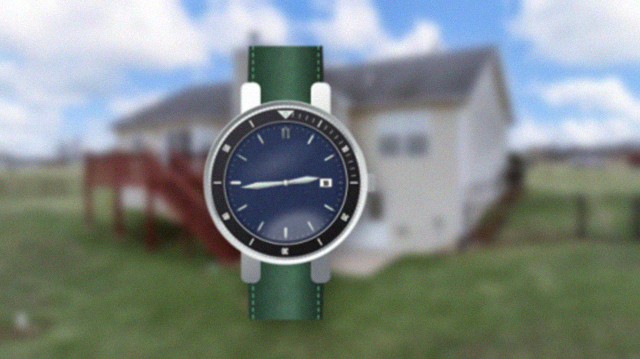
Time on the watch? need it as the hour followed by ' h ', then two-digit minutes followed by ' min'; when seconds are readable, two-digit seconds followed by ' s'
2 h 44 min
